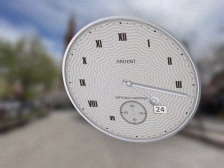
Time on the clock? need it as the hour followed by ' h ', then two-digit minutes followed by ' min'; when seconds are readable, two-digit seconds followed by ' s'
4 h 17 min
